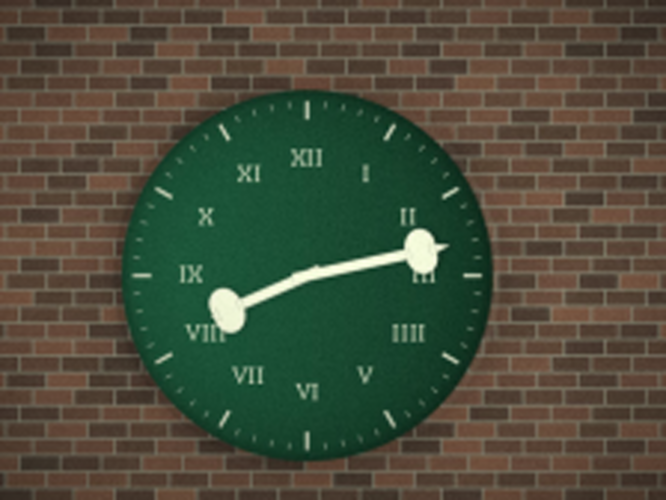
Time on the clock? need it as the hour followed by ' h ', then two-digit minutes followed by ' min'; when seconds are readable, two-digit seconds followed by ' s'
8 h 13 min
